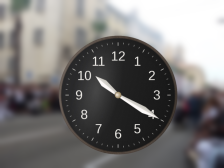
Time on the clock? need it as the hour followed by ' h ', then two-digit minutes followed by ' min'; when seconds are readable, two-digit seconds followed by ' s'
10 h 20 min
